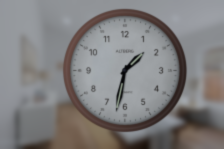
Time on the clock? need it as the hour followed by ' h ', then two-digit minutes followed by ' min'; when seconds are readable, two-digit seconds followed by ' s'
1 h 32 min
